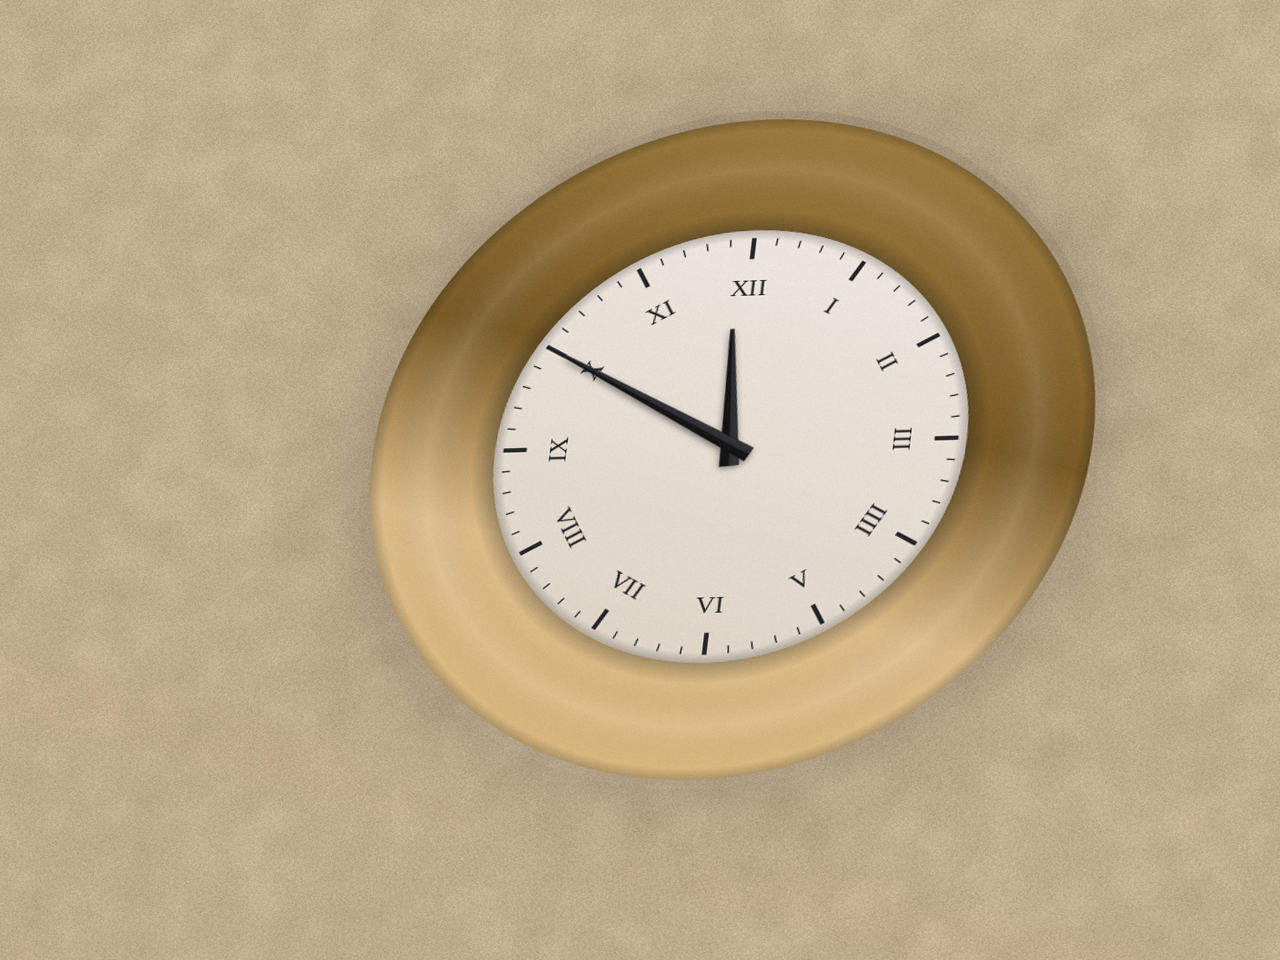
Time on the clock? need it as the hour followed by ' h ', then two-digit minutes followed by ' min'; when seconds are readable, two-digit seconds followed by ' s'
11 h 50 min
